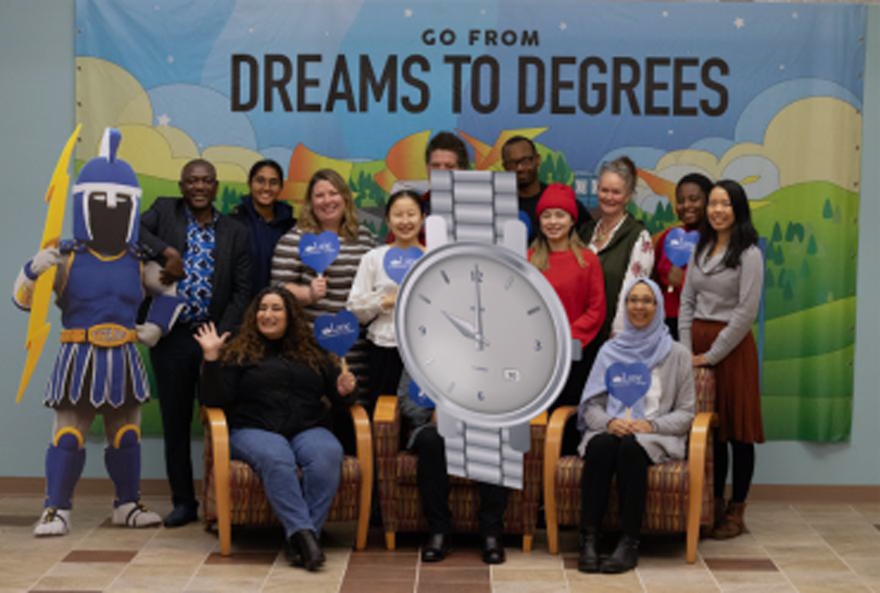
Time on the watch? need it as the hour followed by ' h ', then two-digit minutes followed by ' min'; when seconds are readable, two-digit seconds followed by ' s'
10 h 00 min
